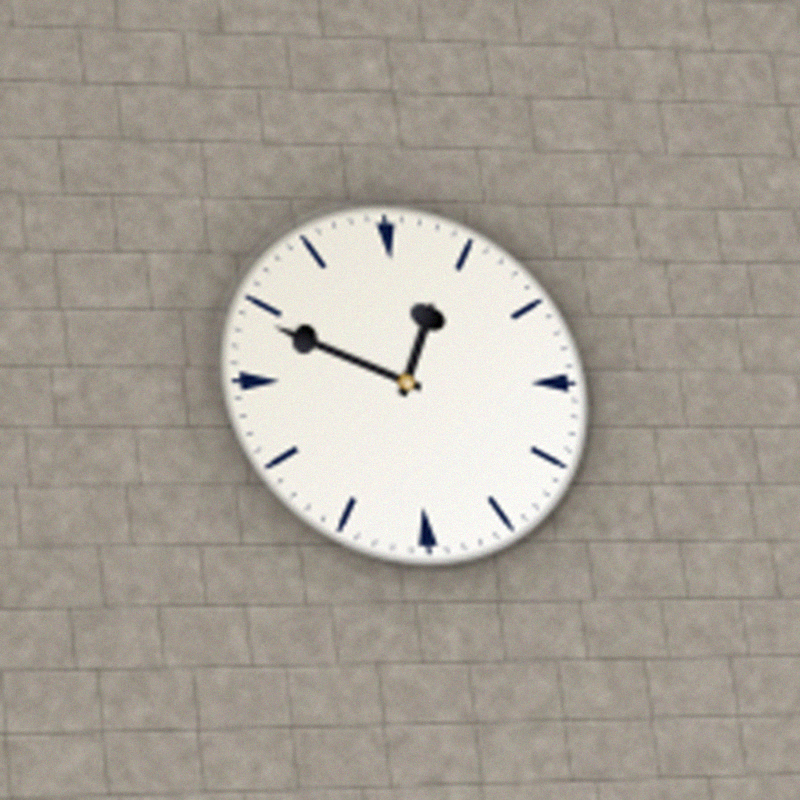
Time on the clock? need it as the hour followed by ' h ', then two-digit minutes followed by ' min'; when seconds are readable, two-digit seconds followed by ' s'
12 h 49 min
